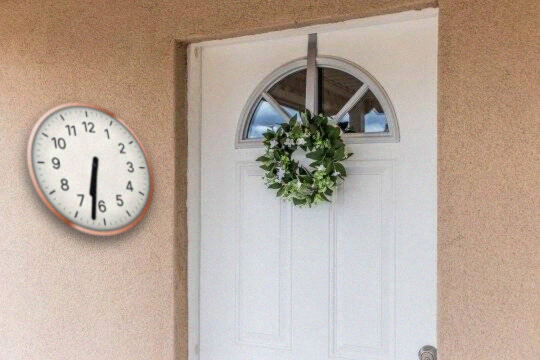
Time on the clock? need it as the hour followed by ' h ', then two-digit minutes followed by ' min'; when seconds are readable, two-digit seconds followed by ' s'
6 h 32 min
